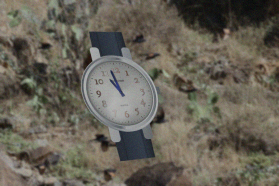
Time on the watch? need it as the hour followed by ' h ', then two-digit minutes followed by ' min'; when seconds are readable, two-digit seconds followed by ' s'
10 h 58 min
